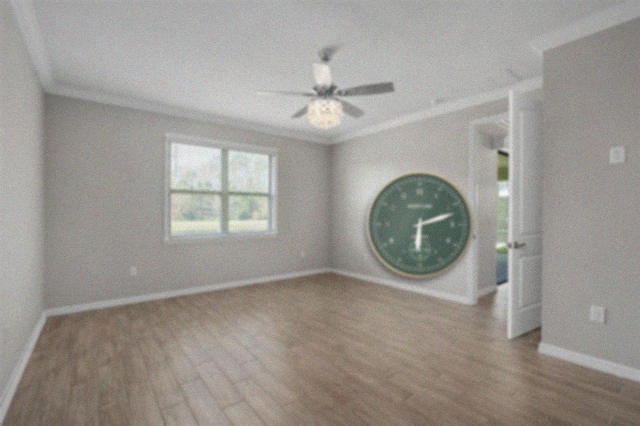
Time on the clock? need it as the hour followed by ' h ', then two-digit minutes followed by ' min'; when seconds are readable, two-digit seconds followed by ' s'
6 h 12 min
